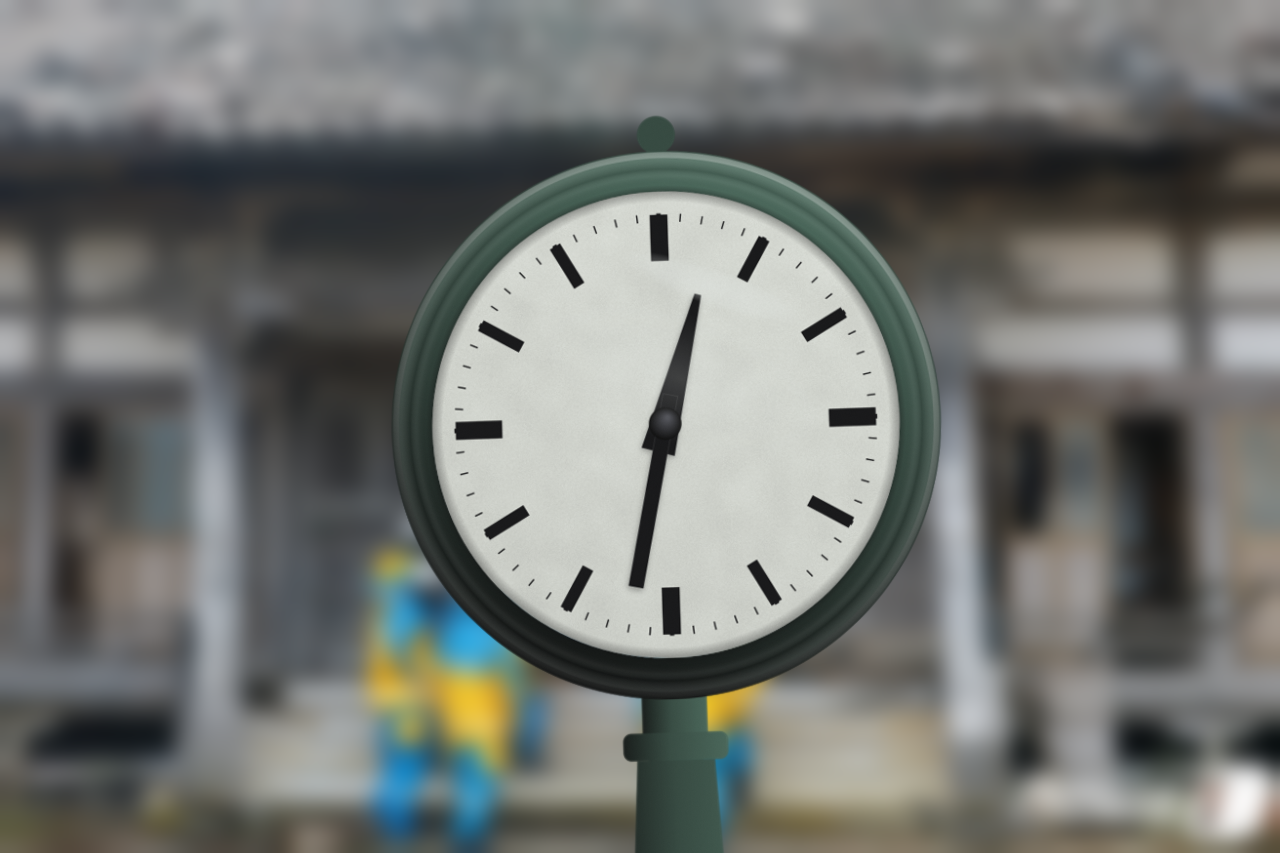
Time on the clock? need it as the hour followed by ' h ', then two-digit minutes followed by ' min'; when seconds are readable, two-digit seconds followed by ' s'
12 h 32 min
